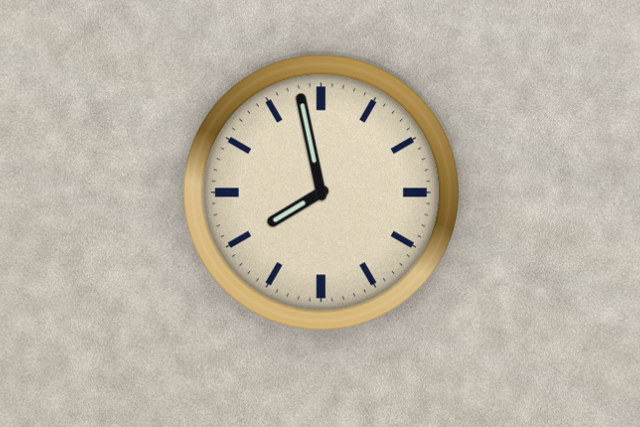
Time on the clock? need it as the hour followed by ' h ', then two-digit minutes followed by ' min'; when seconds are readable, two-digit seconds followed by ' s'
7 h 58 min
